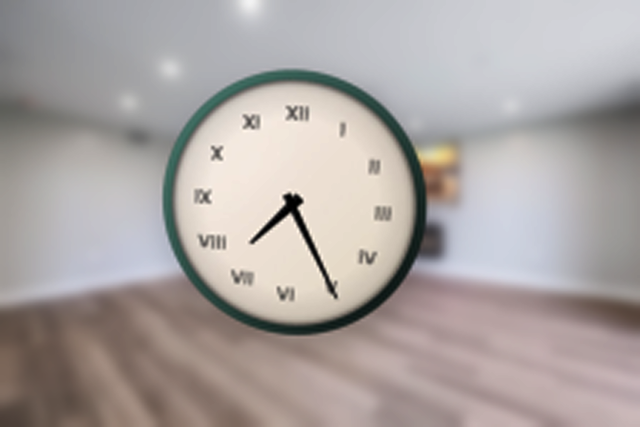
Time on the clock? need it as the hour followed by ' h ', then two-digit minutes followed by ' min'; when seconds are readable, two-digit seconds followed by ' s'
7 h 25 min
